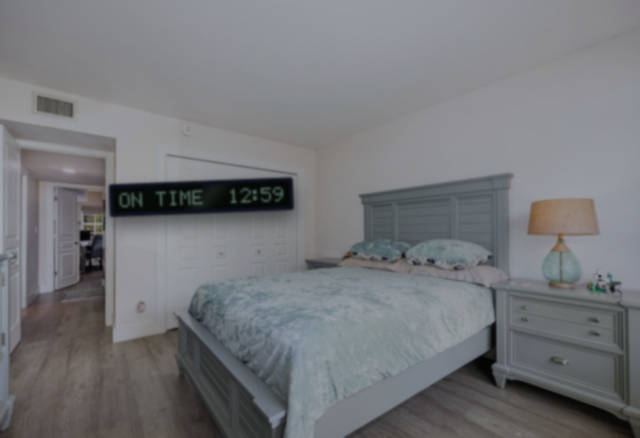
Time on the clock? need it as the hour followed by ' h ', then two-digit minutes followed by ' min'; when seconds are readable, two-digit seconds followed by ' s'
12 h 59 min
